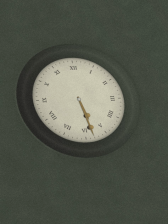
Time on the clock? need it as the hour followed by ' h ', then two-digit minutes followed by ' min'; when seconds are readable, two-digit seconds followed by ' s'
5 h 28 min
